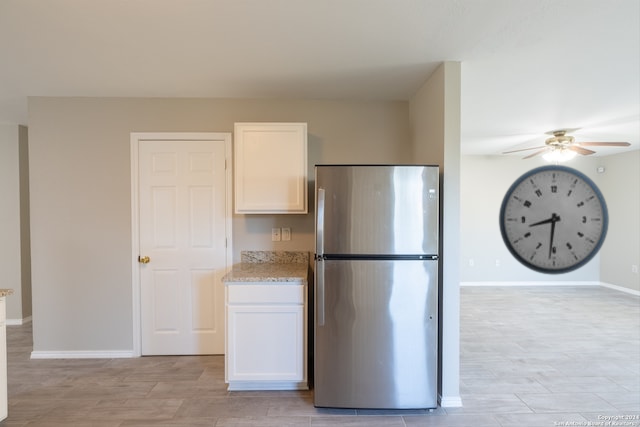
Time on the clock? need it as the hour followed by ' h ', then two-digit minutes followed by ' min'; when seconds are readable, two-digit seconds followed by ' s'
8 h 31 min
